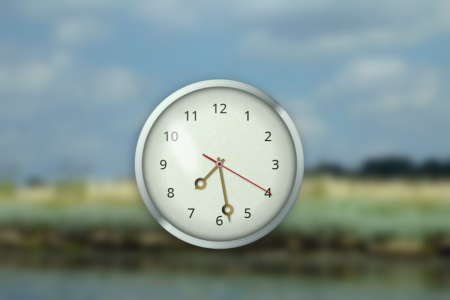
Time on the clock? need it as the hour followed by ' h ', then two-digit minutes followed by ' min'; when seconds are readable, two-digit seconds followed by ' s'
7 h 28 min 20 s
